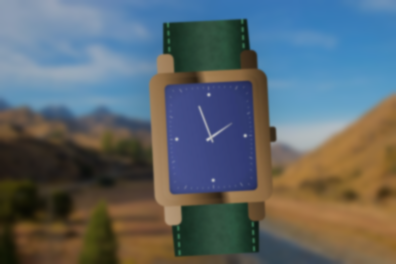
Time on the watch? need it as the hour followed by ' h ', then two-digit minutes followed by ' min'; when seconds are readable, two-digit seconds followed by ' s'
1 h 57 min
